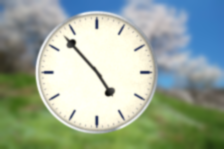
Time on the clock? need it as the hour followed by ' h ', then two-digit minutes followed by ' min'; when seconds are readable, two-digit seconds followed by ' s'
4 h 53 min
